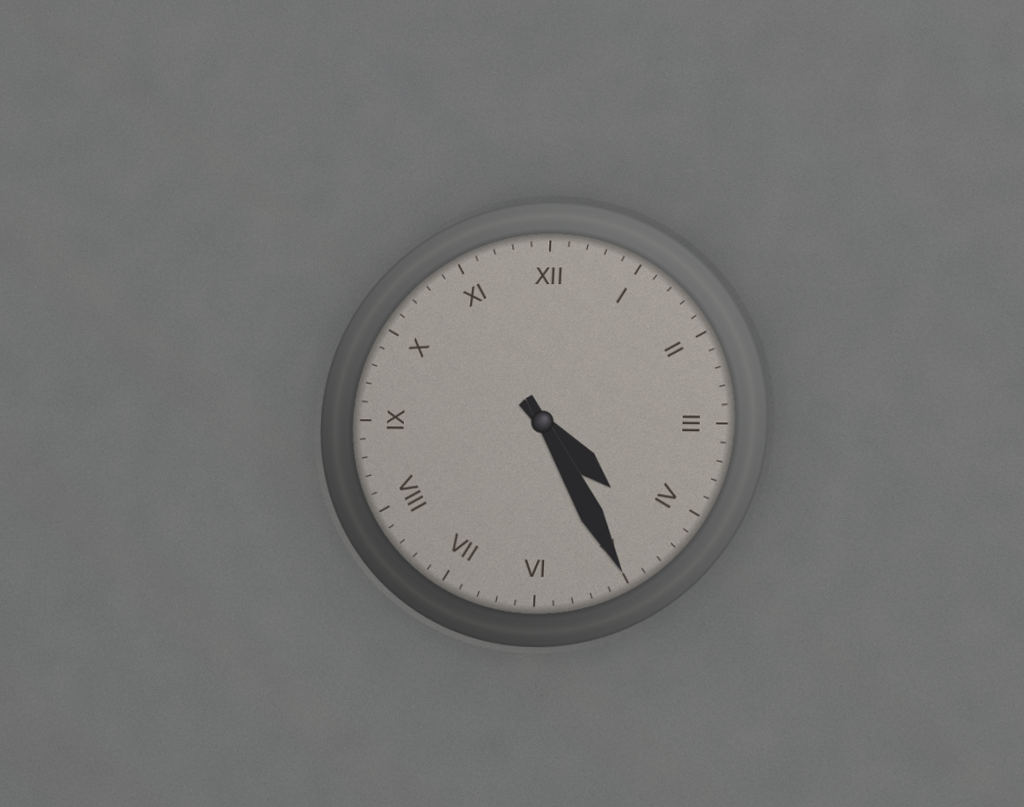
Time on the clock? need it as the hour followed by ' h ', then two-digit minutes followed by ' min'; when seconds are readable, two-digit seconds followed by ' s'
4 h 25 min
